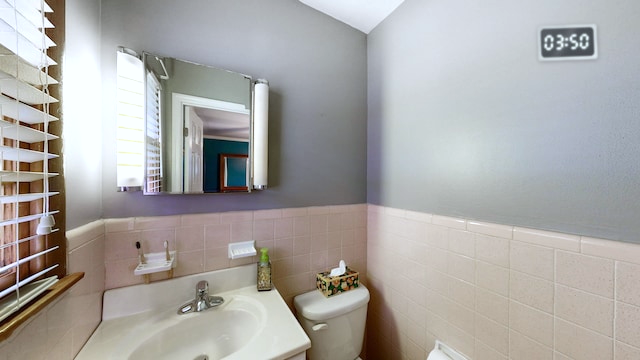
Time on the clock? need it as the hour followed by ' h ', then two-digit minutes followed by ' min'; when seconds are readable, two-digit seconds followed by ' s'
3 h 50 min
